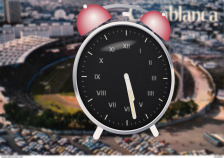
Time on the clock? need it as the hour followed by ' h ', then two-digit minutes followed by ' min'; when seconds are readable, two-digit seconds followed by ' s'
5 h 28 min
